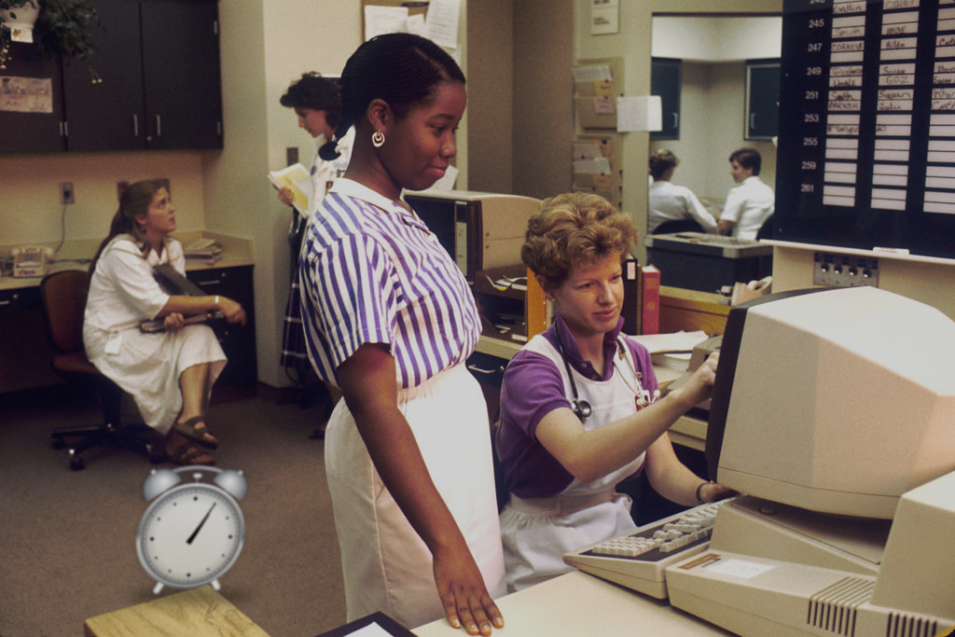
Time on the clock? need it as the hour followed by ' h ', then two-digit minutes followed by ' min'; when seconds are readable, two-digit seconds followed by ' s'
1 h 05 min
